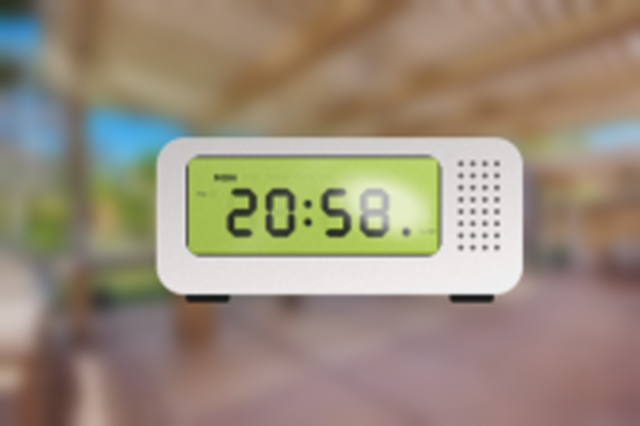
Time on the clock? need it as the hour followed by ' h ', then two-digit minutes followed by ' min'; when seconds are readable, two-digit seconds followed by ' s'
20 h 58 min
